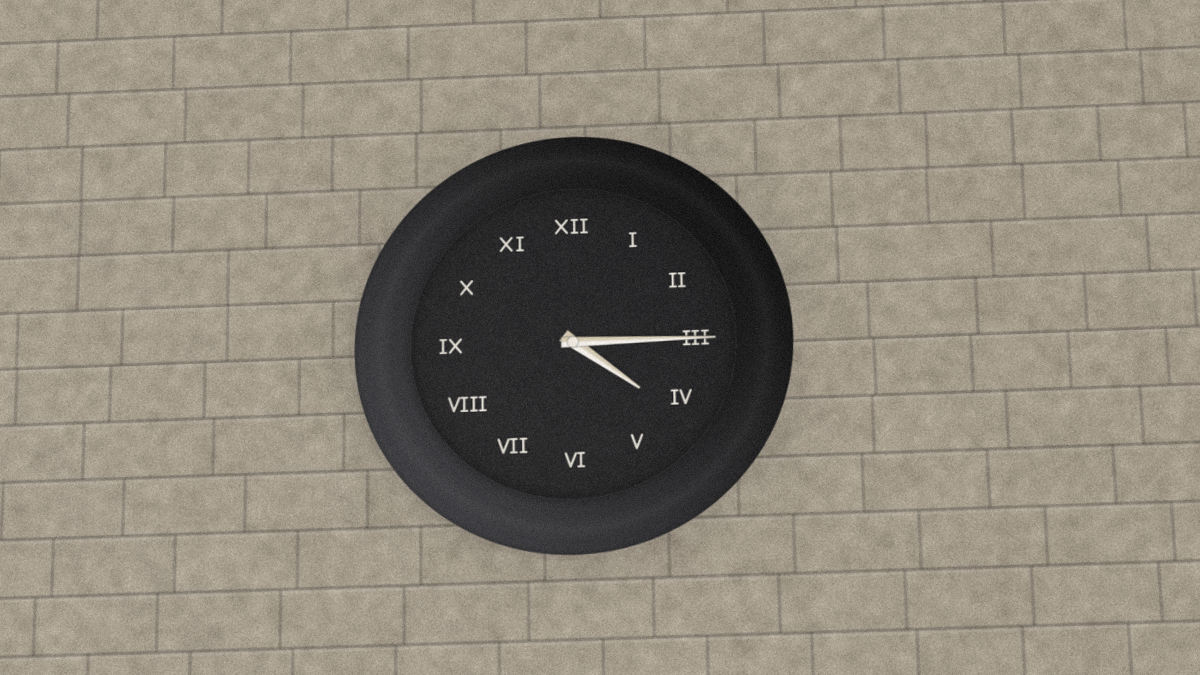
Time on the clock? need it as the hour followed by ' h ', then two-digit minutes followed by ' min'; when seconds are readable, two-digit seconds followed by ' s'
4 h 15 min
